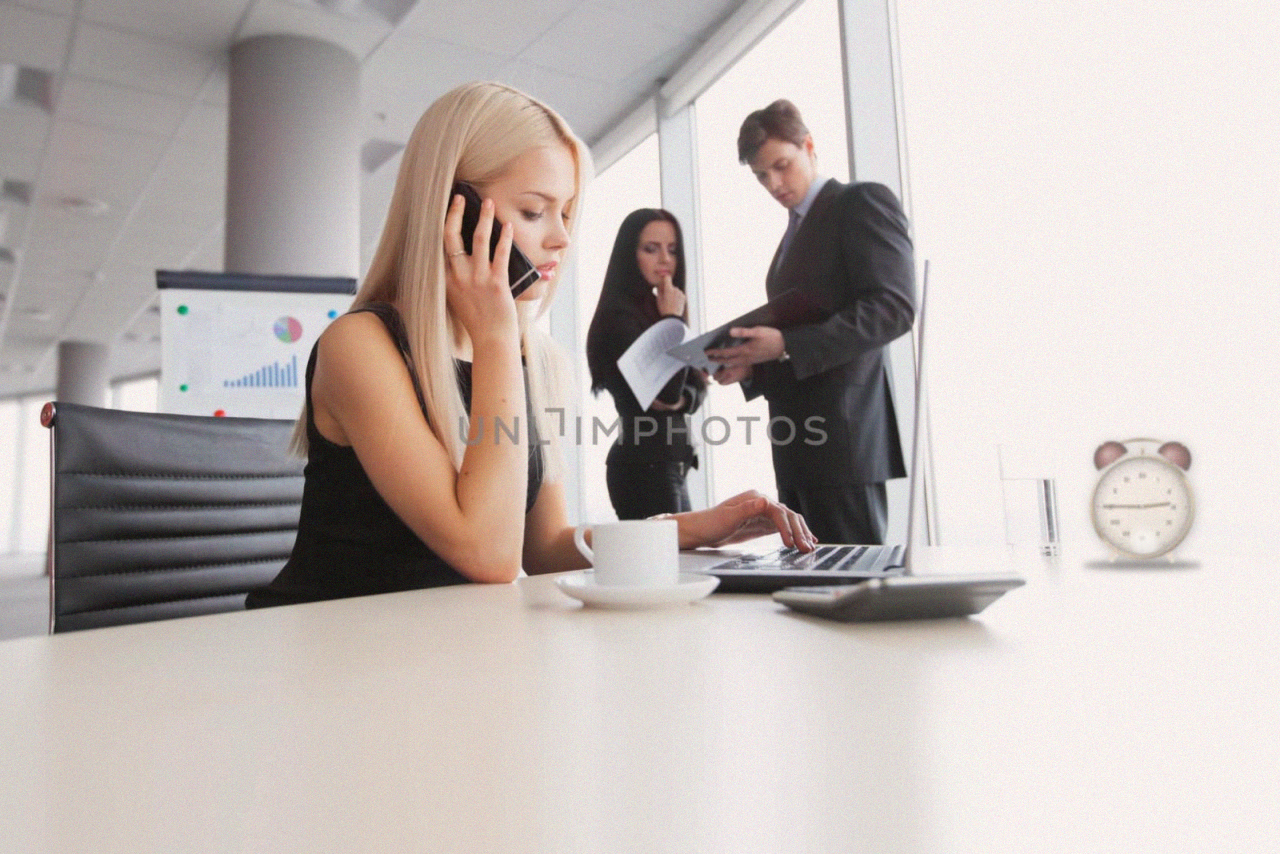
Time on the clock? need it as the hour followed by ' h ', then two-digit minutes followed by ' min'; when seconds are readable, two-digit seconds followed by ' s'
2 h 45 min
